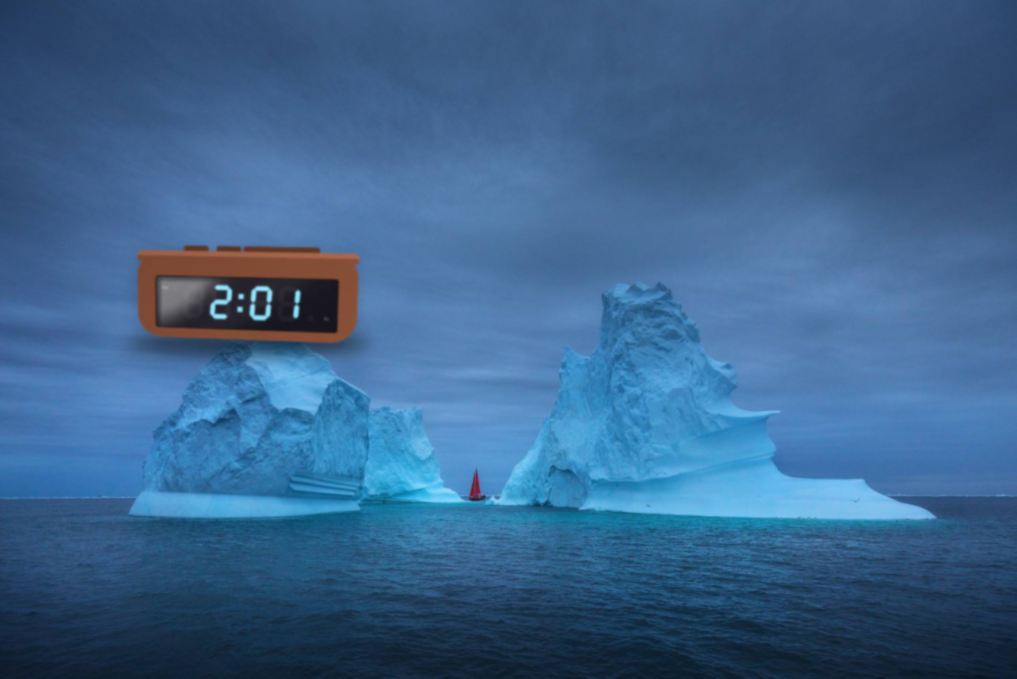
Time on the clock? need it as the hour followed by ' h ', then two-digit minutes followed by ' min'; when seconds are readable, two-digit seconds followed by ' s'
2 h 01 min
